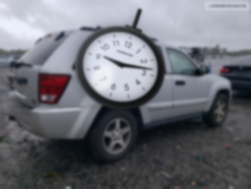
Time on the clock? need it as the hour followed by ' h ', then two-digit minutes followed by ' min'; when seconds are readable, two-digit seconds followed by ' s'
9 h 13 min
